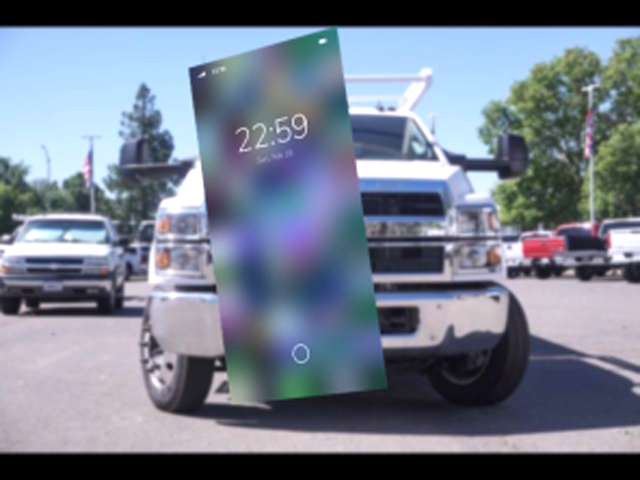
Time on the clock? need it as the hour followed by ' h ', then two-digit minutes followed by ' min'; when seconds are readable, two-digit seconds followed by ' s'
22 h 59 min
